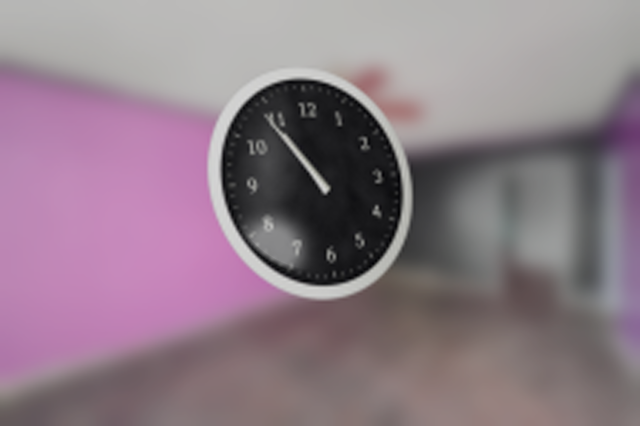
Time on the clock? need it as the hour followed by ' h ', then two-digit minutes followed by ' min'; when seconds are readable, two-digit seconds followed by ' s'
10 h 54 min
